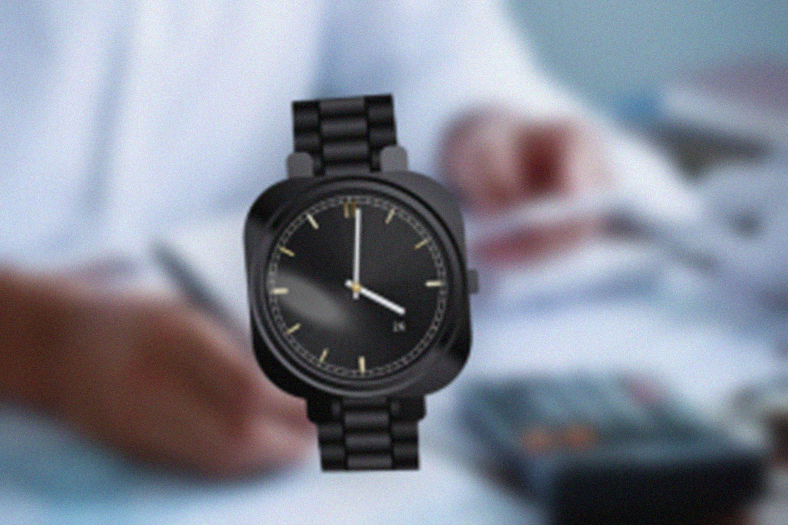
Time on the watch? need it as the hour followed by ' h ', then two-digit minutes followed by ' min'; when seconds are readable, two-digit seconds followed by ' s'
4 h 01 min
